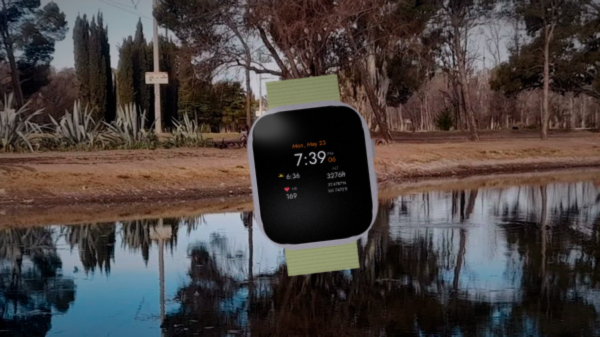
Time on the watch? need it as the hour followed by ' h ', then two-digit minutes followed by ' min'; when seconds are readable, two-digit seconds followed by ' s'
7 h 39 min
